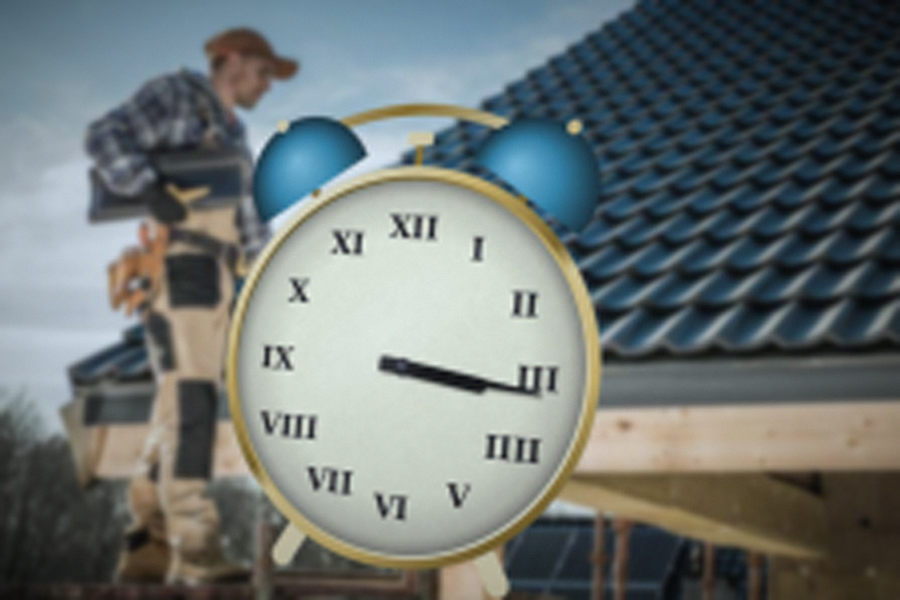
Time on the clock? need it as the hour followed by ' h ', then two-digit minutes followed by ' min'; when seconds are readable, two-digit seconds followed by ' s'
3 h 16 min
